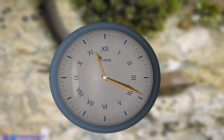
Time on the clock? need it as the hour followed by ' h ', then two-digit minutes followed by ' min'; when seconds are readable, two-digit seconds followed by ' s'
11 h 19 min
